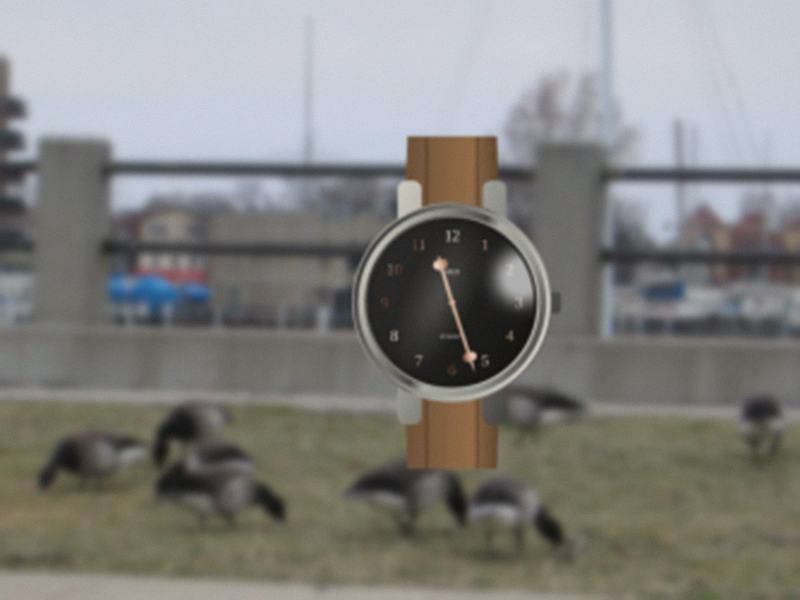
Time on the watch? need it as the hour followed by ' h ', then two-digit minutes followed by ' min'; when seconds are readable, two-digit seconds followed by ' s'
11 h 27 min
